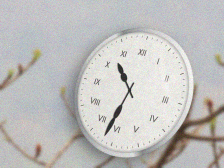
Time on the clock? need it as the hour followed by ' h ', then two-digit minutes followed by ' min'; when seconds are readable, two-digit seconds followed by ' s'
10 h 32 min
